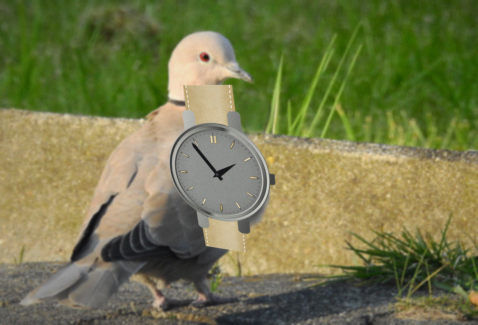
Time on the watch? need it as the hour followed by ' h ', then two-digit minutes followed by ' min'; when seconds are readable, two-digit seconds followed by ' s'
1 h 54 min
